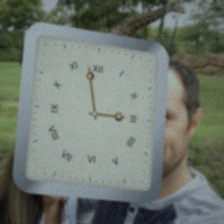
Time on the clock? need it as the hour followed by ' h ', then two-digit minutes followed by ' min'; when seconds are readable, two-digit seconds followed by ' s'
2 h 58 min
